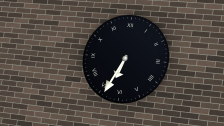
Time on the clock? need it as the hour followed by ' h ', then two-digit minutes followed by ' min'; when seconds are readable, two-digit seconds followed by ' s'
6 h 34 min
